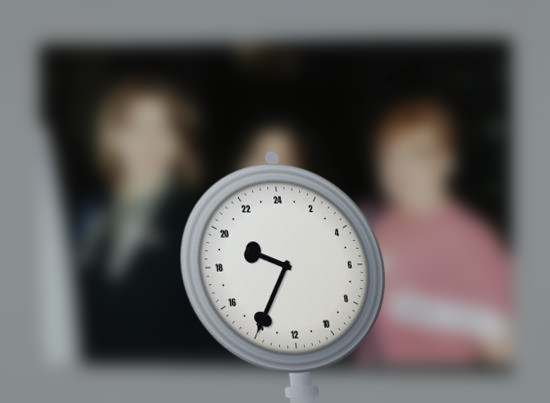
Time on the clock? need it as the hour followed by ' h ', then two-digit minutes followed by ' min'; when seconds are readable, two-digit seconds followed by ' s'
19 h 35 min
